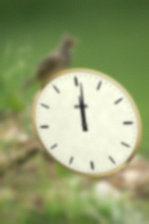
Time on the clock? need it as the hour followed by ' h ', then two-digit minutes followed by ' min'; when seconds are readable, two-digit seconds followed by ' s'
12 h 01 min
